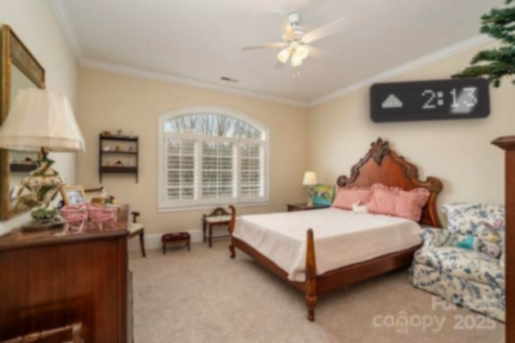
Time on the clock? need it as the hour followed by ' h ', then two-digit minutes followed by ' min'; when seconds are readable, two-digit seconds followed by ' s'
2 h 13 min
